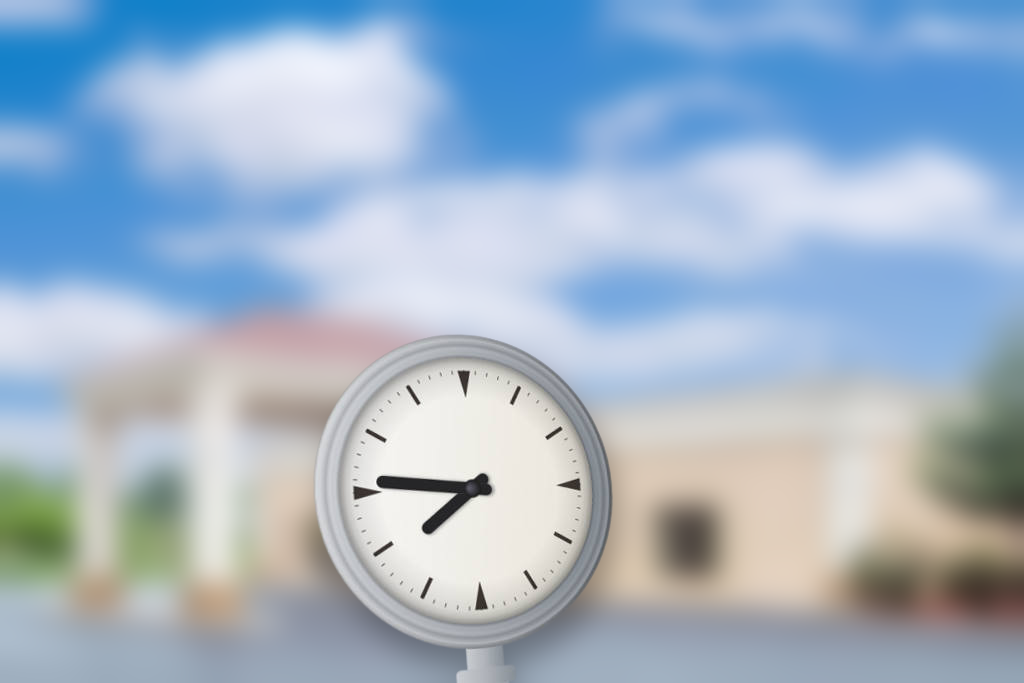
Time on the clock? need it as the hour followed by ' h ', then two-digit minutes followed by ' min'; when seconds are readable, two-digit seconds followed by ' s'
7 h 46 min
